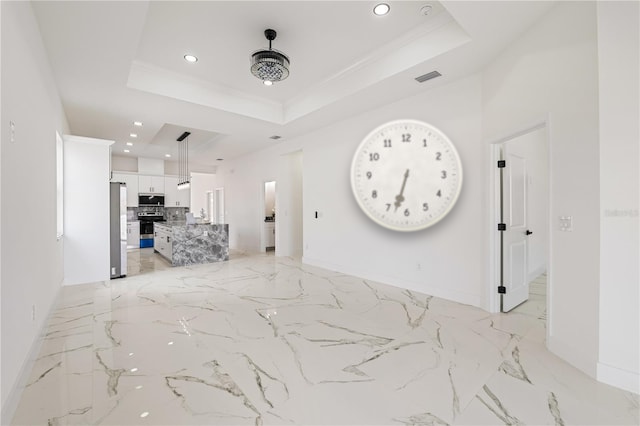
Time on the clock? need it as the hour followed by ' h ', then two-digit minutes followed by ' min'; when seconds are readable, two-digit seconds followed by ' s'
6 h 33 min
